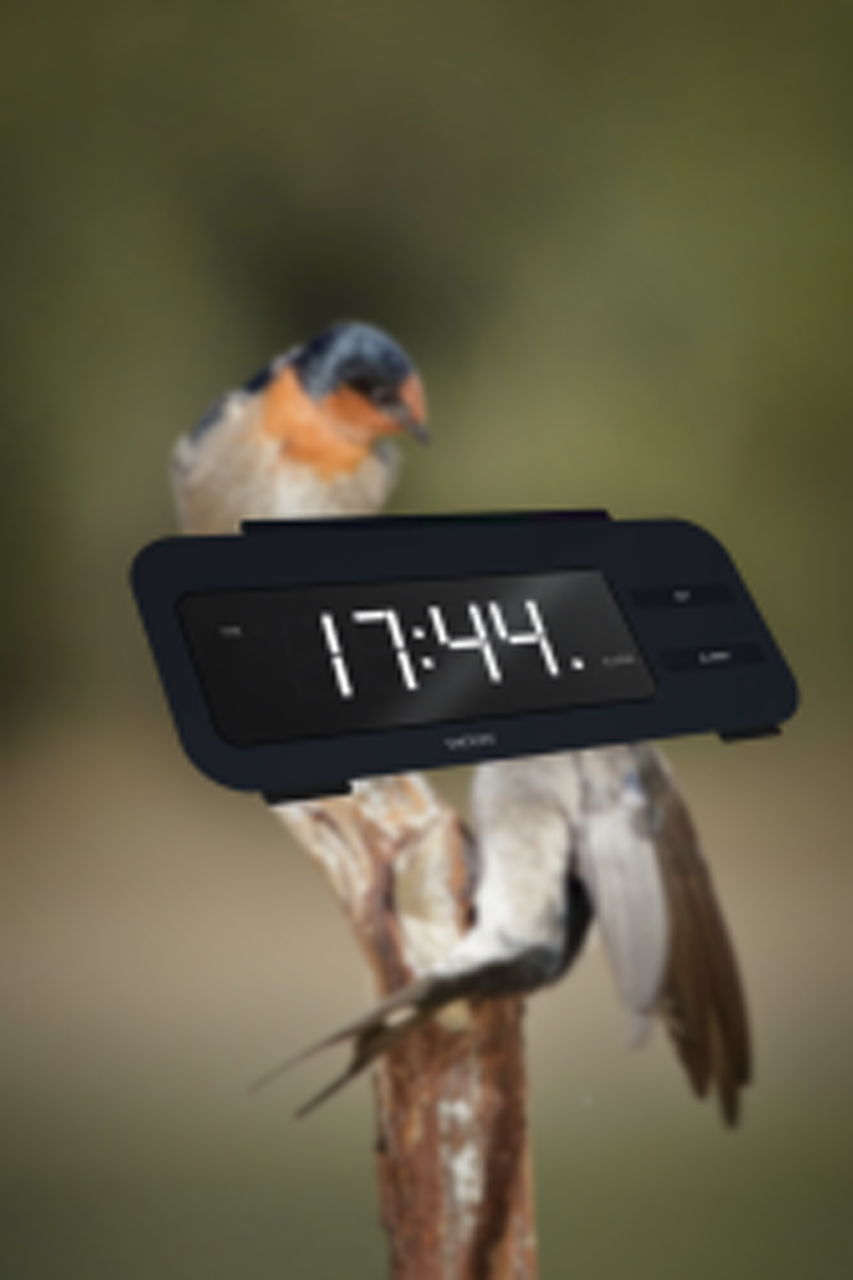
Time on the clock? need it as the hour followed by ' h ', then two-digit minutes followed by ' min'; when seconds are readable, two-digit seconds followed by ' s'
17 h 44 min
